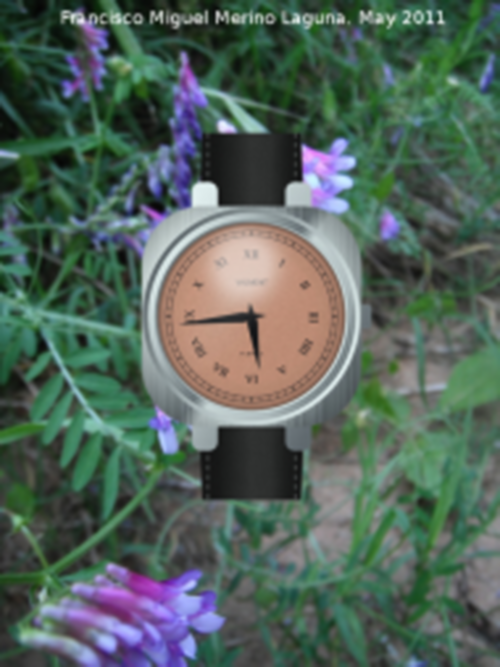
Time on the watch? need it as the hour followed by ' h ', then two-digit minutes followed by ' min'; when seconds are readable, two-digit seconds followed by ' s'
5 h 44 min
